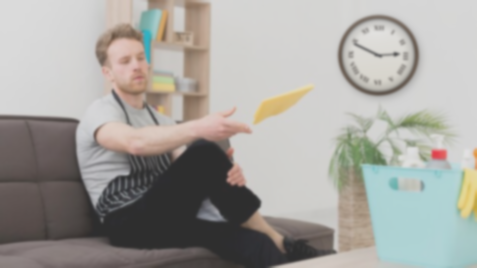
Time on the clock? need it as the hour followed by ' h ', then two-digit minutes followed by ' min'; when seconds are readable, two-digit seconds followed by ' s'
2 h 49 min
